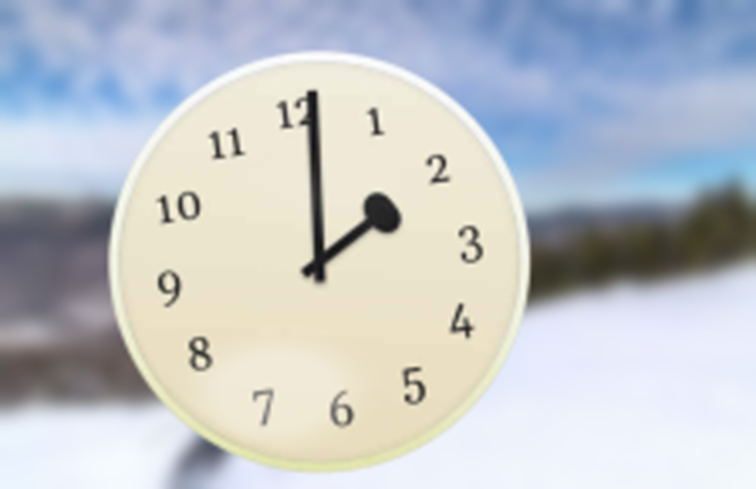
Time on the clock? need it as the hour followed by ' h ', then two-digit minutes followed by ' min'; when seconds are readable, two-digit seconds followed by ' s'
2 h 01 min
